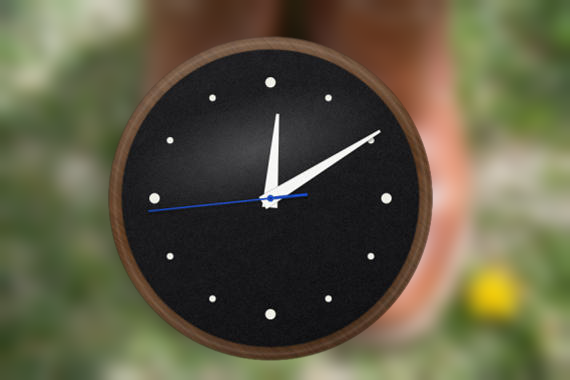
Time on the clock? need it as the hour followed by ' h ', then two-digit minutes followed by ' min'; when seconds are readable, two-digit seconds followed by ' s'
12 h 09 min 44 s
